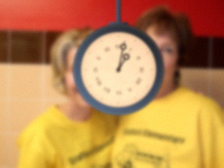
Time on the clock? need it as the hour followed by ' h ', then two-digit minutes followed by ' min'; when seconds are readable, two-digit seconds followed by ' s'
1 h 02 min
